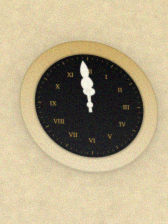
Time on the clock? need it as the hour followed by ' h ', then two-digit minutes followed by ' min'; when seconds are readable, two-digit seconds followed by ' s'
11 h 59 min
